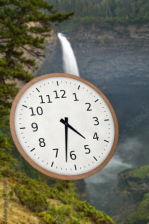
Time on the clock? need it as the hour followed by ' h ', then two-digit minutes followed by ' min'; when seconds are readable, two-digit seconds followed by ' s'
4 h 32 min
